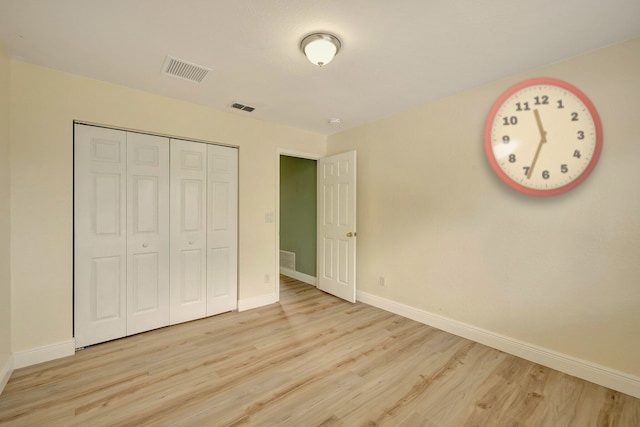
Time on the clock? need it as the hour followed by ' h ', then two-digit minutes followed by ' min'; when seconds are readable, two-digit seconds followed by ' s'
11 h 34 min
